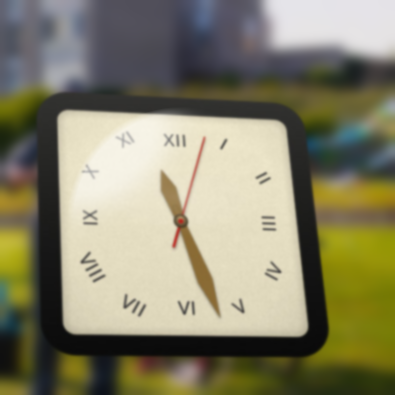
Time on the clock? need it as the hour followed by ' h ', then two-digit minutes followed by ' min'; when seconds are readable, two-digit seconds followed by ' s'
11 h 27 min 03 s
